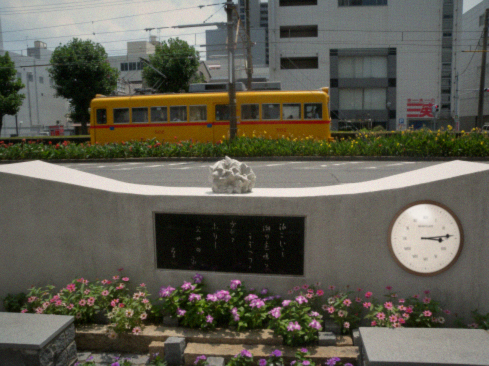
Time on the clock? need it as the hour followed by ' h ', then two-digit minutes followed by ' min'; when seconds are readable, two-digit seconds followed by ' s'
3 h 14 min
